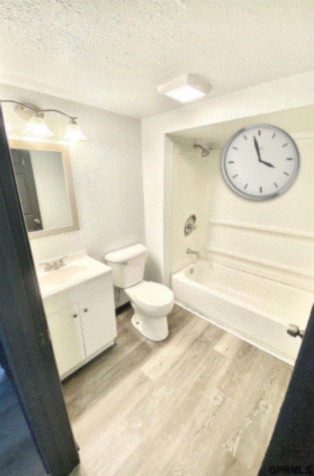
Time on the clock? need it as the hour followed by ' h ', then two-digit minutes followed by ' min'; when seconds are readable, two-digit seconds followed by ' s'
3 h 58 min
